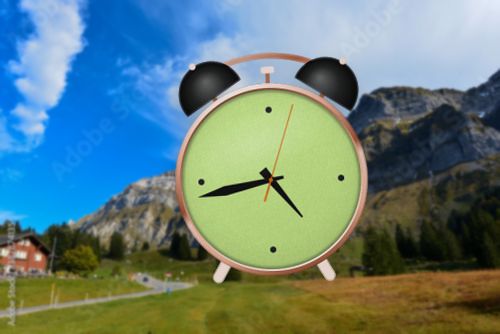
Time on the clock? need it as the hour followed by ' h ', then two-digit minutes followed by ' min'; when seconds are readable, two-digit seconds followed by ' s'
4 h 43 min 03 s
